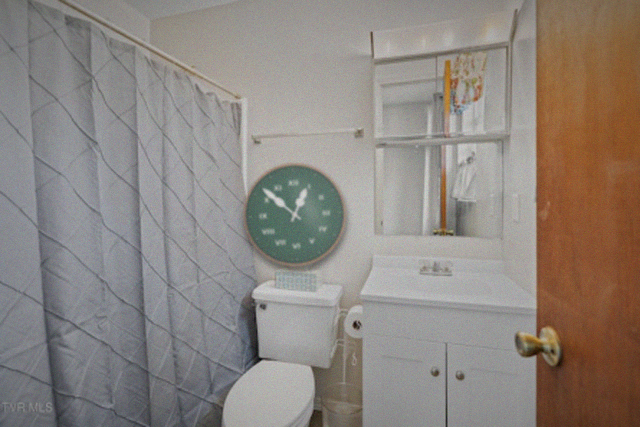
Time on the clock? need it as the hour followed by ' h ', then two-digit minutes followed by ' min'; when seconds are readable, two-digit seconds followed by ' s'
12 h 52 min
